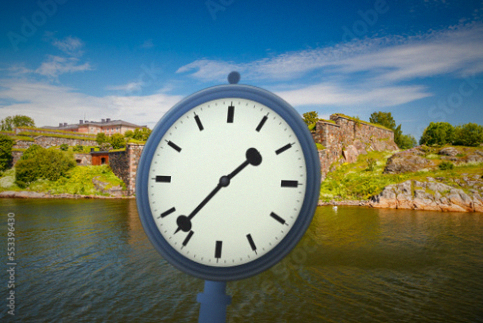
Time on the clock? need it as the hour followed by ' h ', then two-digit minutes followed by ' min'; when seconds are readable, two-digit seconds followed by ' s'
1 h 37 min
